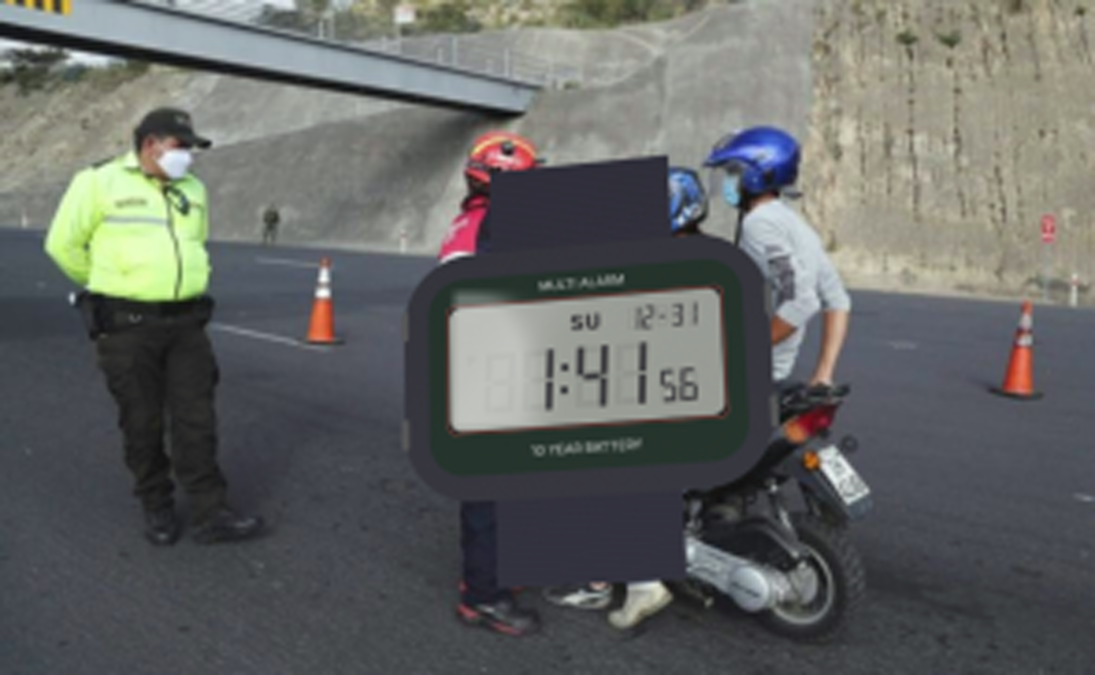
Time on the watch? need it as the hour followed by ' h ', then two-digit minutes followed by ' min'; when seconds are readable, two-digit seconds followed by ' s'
1 h 41 min 56 s
